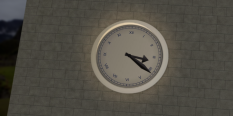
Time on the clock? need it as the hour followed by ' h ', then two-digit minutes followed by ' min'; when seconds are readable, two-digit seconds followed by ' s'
3 h 21 min
